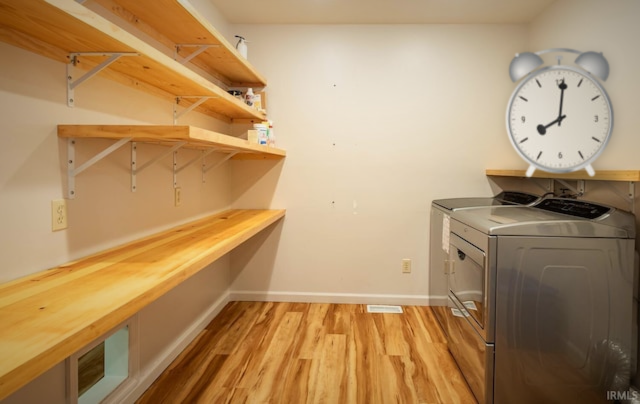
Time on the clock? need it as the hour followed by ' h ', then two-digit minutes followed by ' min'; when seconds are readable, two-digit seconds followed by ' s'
8 h 01 min
